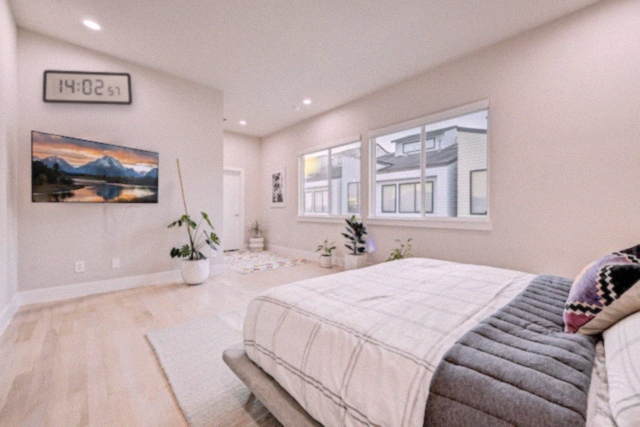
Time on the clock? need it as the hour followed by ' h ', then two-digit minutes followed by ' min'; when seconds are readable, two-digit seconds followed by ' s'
14 h 02 min
